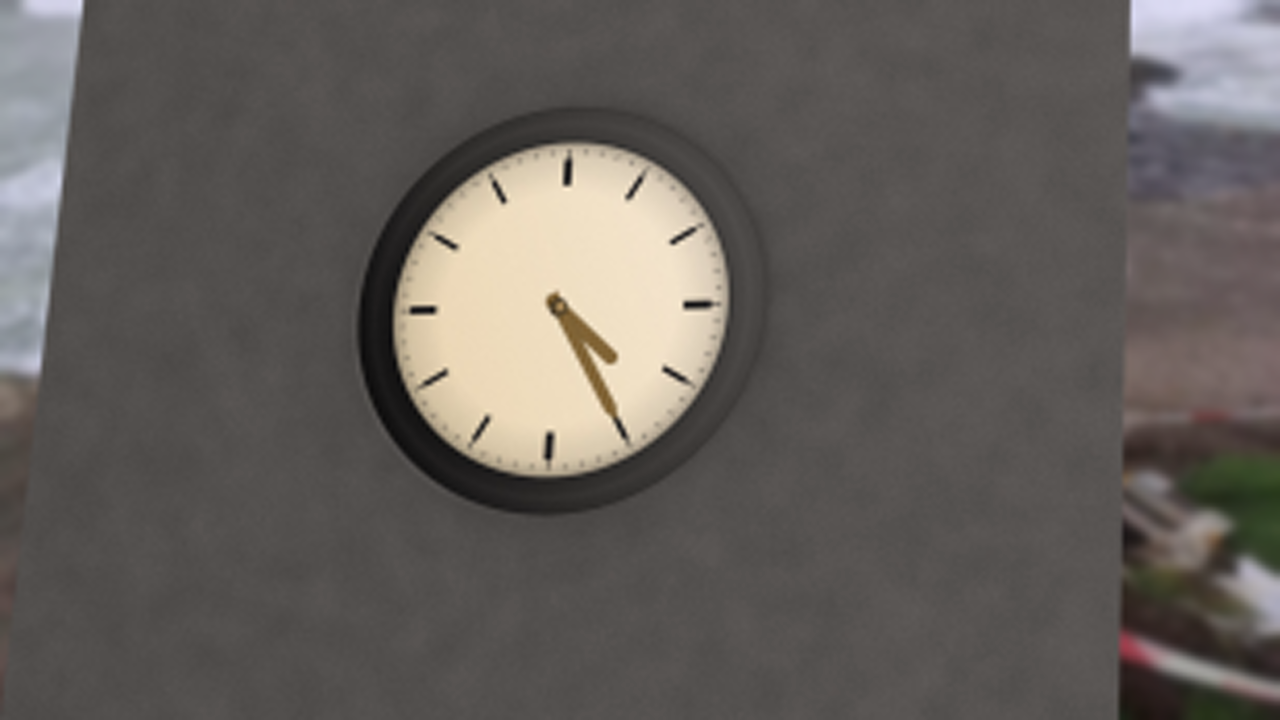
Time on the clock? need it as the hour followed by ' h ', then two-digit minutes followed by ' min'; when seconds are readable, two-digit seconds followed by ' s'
4 h 25 min
